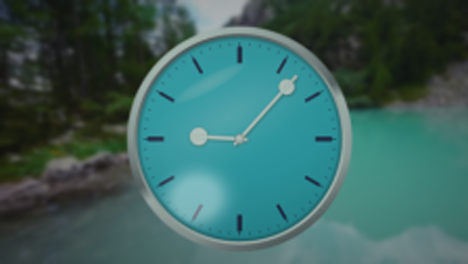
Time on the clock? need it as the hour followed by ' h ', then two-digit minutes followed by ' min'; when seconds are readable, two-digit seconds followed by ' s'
9 h 07 min
